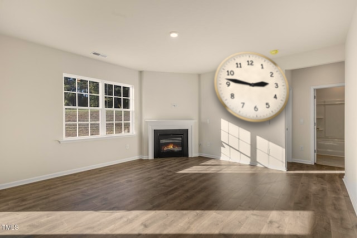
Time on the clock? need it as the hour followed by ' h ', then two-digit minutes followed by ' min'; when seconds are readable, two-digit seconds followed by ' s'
2 h 47 min
